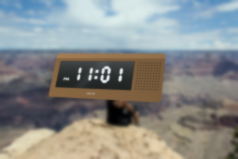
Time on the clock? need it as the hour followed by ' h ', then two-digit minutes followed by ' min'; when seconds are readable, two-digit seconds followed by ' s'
11 h 01 min
